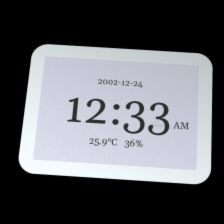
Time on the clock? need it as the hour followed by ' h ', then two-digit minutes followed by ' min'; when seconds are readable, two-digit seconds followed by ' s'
12 h 33 min
